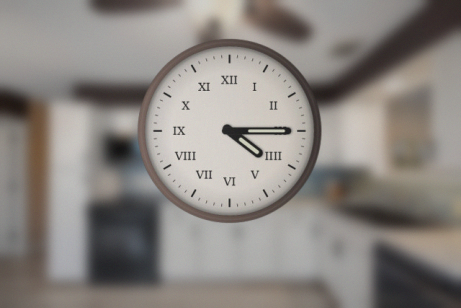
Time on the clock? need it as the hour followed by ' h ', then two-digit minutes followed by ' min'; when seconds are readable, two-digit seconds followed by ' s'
4 h 15 min
